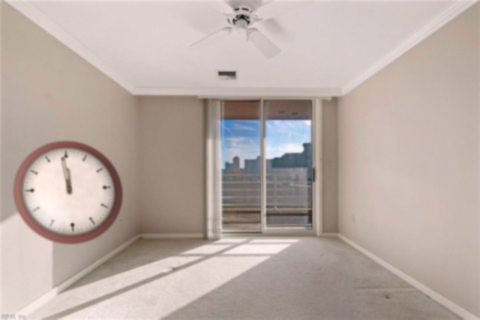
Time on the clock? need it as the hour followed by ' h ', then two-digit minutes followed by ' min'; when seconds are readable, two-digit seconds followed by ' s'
11 h 59 min
